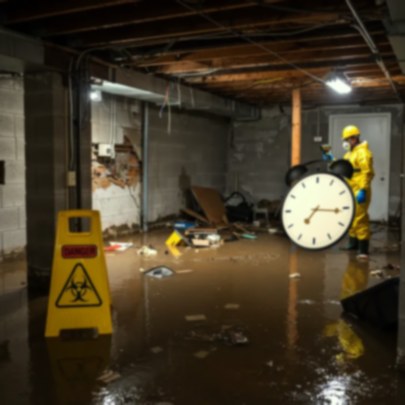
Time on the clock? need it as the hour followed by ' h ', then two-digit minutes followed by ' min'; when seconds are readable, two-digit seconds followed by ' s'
7 h 16 min
